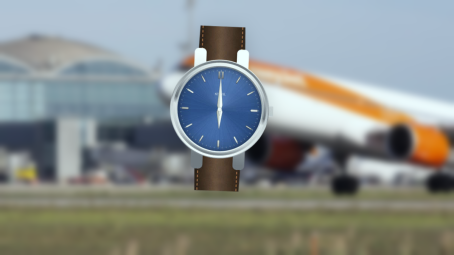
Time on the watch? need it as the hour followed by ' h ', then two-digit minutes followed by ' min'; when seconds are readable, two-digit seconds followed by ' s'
6 h 00 min
